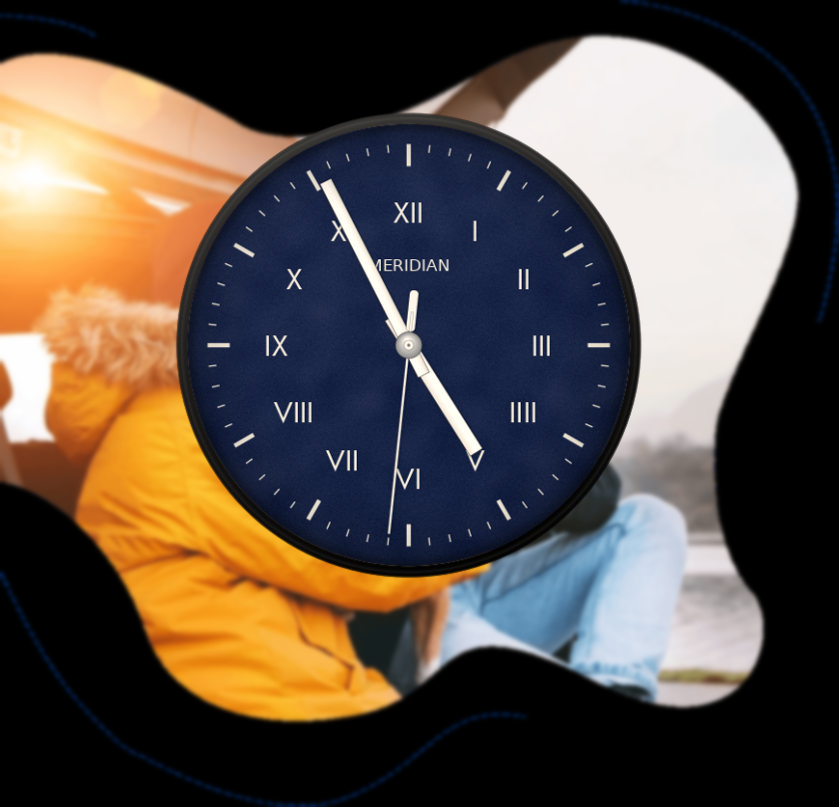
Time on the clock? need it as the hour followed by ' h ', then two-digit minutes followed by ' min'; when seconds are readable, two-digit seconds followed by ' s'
4 h 55 min 31 s
